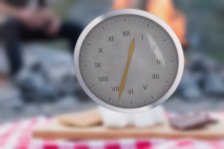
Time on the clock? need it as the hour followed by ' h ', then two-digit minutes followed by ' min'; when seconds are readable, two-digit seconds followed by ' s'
12 h 33 min
